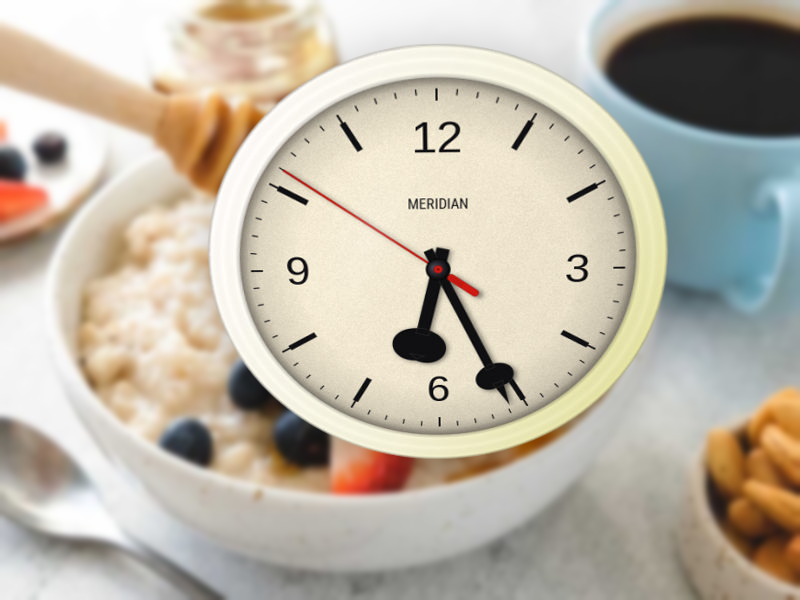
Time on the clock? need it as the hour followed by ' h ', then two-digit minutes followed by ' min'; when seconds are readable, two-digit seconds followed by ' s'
6 h 25 min 51 s
